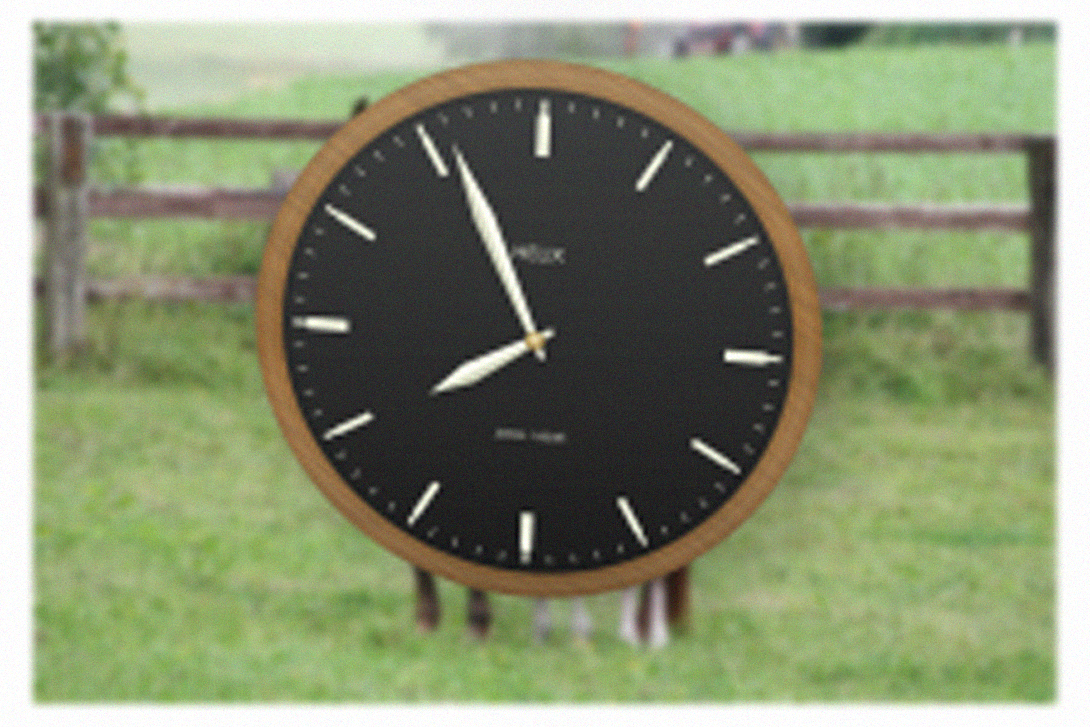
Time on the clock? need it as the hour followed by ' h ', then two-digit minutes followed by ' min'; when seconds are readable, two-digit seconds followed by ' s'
7 h 56 min
